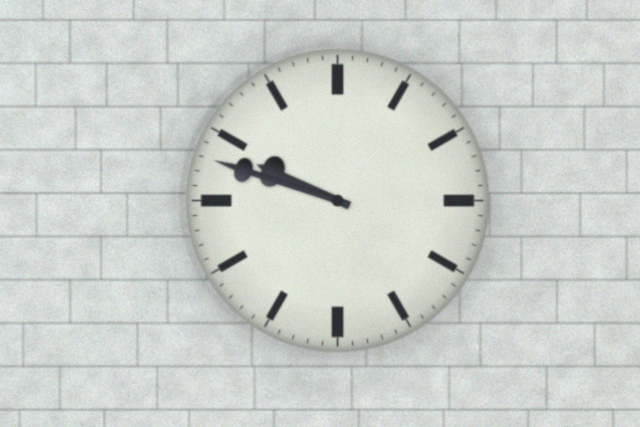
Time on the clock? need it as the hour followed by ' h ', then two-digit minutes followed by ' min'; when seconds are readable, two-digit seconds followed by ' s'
9 h 48 min
